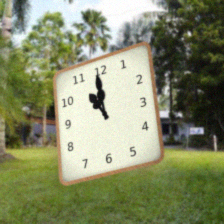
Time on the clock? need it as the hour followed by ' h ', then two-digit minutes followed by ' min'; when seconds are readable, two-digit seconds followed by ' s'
10 h 59 min
